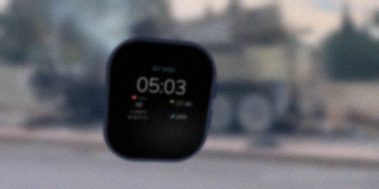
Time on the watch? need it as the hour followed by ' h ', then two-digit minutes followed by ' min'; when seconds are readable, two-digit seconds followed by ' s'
5 h 03 min
